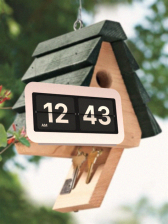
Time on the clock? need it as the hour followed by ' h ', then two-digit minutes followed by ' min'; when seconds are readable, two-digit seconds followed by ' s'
12 h 43 min
